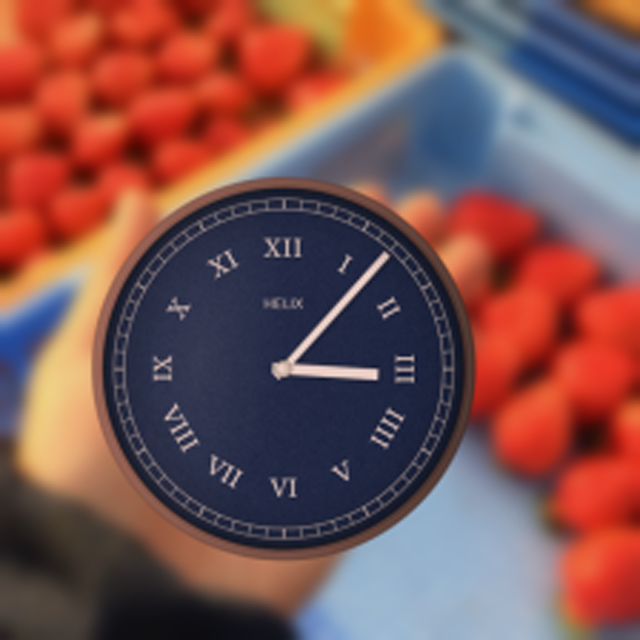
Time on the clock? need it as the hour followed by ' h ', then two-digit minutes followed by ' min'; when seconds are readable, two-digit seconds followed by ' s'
3 h 07 min
